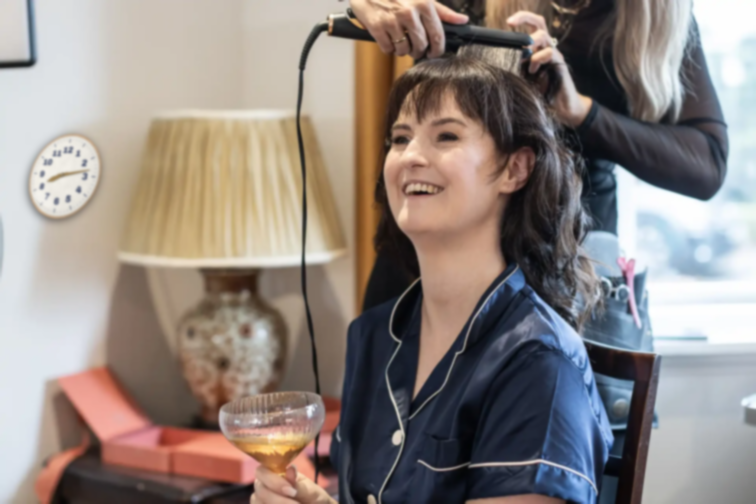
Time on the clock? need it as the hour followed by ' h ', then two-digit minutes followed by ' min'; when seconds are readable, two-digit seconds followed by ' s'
8 h 13 min
